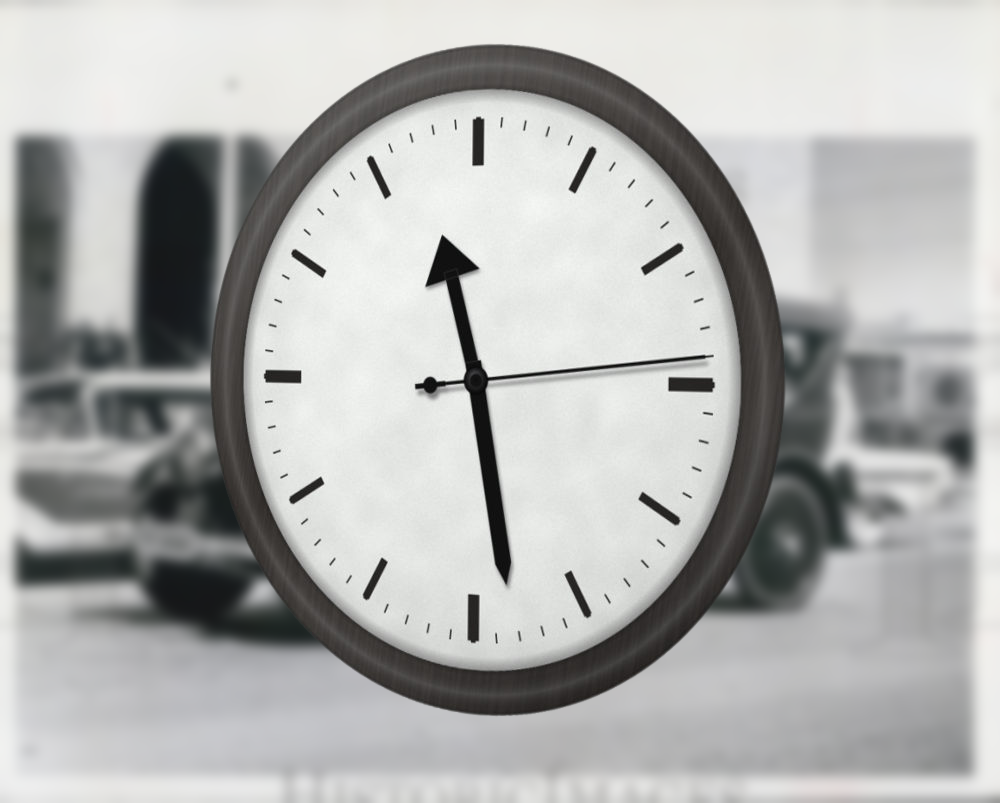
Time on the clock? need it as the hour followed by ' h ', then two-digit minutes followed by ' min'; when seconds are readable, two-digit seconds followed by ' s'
11 h 28 min 14 s
